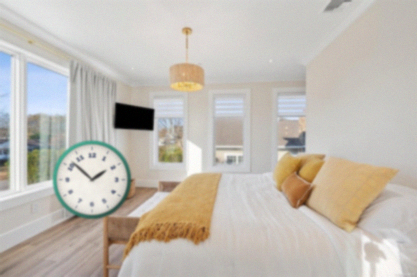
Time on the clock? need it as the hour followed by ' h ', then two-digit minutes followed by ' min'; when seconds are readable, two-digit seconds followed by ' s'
1 h 52 min
